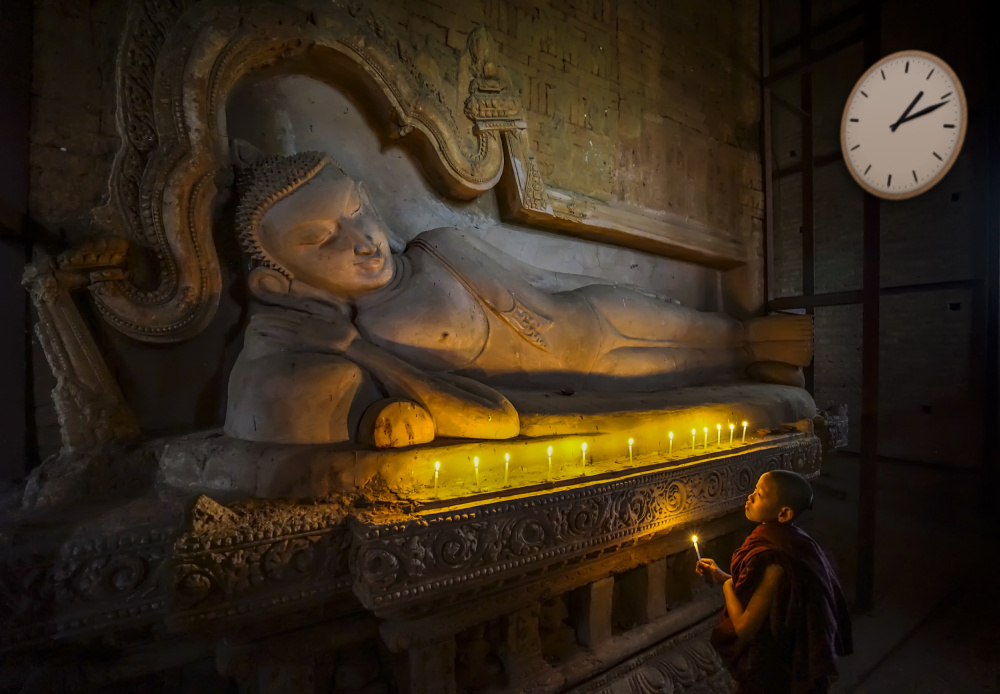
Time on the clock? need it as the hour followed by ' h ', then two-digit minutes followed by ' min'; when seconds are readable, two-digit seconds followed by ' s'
1 h 11 min
